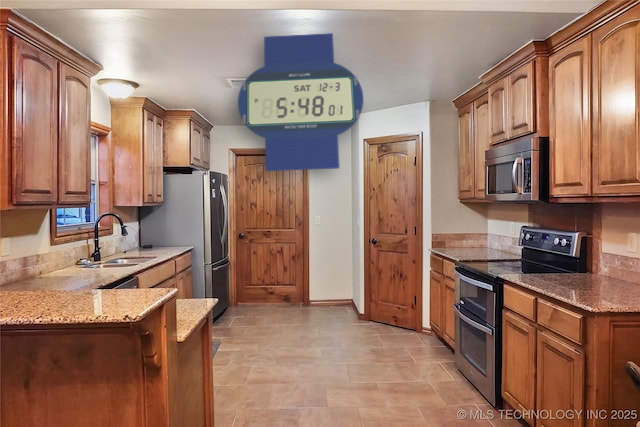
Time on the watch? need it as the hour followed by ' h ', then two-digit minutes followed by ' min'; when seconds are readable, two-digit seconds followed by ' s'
5 h 48 min 01 s
